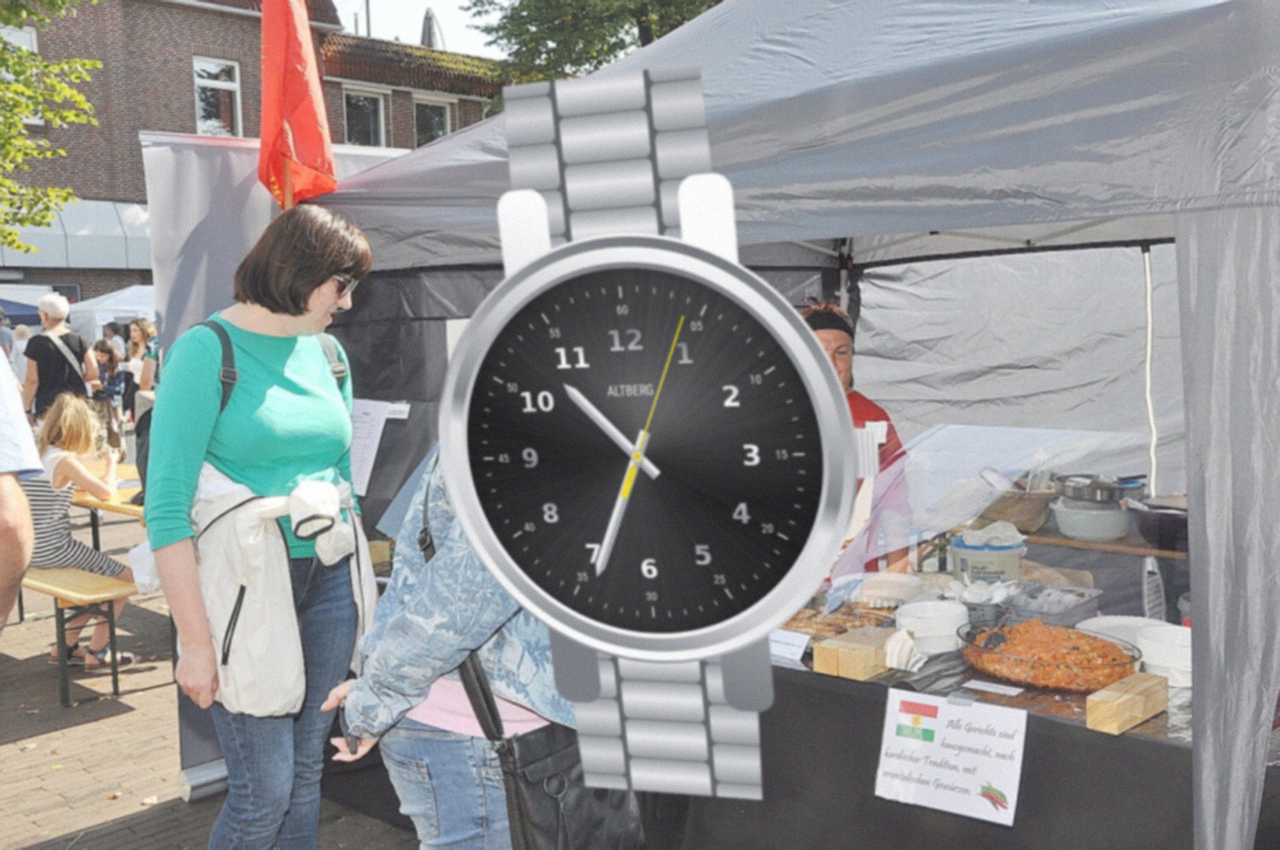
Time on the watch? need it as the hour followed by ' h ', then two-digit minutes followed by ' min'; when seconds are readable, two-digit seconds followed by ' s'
10 h 34 min 04 s
